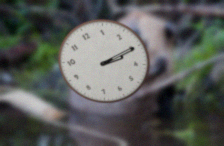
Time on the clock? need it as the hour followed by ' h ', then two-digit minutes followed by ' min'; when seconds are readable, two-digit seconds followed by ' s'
3 h 15 min
